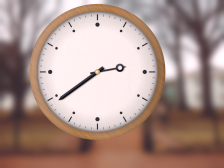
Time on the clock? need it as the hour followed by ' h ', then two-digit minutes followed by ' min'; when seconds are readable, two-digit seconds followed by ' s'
2 h 39 min
